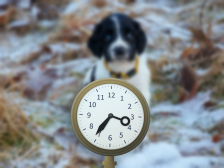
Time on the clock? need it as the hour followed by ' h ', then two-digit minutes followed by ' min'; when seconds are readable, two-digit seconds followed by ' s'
3 h 36 min
